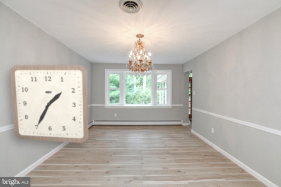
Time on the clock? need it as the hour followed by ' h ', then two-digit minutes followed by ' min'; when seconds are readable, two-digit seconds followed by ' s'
1 h 35 min
